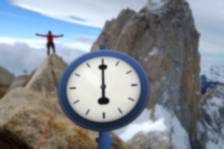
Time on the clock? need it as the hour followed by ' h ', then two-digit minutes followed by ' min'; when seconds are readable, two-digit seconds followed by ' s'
6 h 00 min
